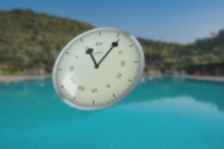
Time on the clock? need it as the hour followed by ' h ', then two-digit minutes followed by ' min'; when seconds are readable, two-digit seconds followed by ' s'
11 h 06 min
